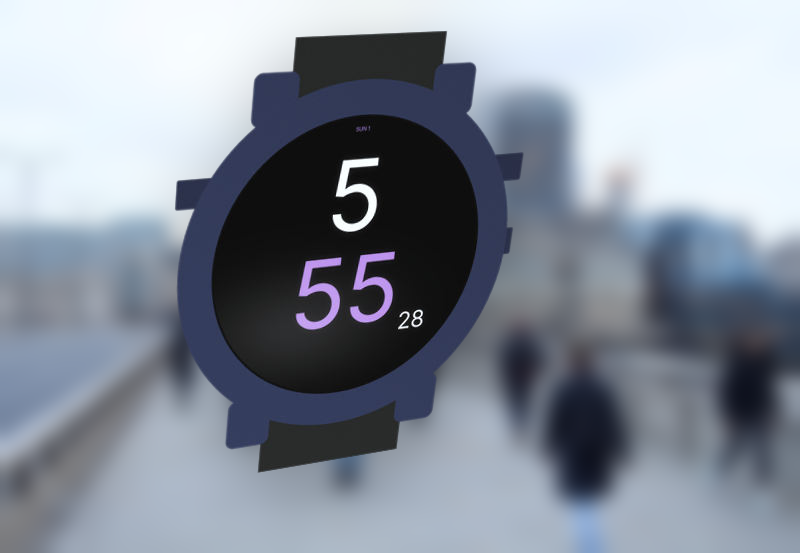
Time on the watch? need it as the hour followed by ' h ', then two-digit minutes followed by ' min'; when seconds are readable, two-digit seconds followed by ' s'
5 h 55 min 28 s
